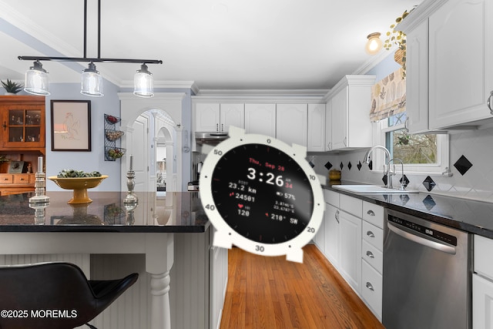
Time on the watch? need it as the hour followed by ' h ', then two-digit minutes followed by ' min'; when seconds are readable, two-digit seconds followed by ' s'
3 h 26 min
